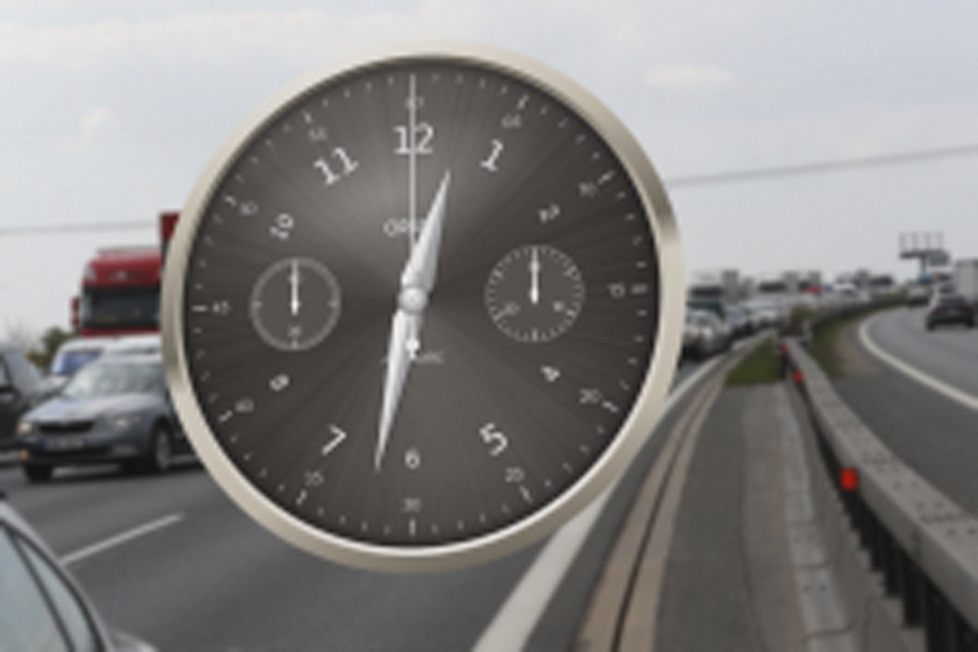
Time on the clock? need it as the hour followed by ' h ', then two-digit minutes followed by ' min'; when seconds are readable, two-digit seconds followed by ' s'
12 h 32 min
